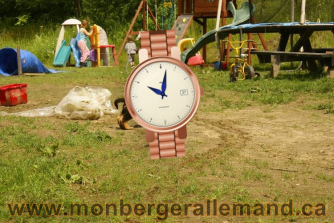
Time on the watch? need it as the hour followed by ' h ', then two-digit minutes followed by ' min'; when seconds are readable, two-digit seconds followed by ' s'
10 h 02 min
